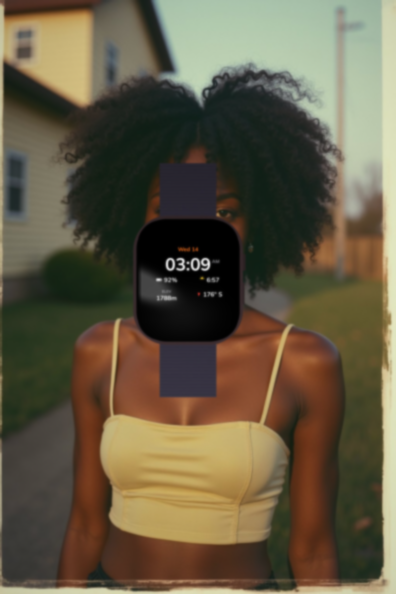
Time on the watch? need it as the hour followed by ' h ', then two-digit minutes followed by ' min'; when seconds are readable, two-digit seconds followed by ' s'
3 h 09 min
